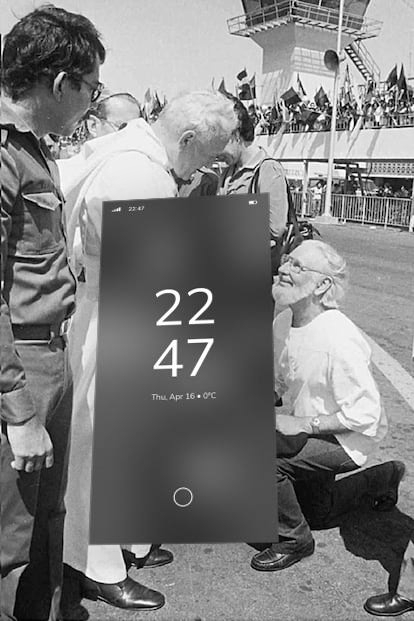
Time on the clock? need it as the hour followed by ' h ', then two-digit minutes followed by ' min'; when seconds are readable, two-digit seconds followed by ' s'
22 h 47 min
